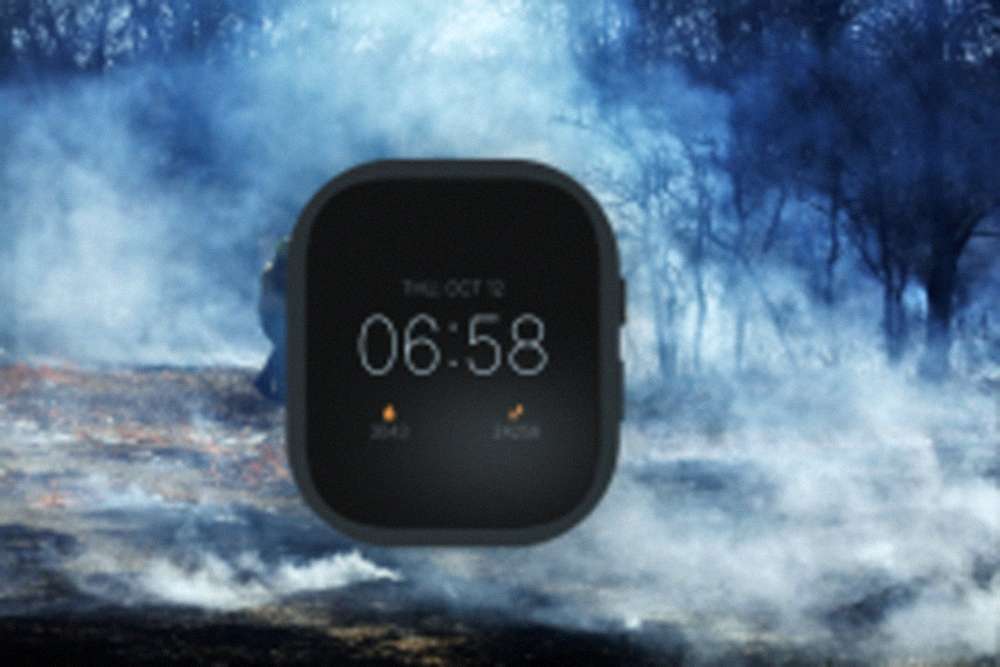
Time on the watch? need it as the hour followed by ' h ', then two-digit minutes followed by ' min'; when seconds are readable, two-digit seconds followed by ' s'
6 h 58 min
